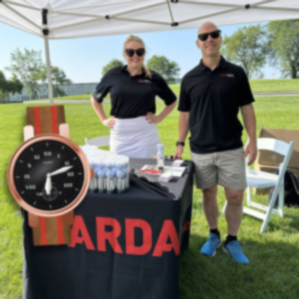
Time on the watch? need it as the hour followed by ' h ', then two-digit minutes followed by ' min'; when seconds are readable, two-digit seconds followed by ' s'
6 h 12 min
